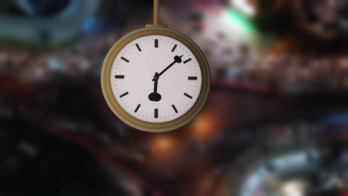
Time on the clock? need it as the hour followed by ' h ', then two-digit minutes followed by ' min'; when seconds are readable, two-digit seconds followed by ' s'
6 h 08 min
